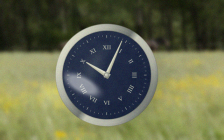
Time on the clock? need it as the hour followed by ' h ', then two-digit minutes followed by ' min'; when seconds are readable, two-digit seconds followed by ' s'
10 h 04 min
